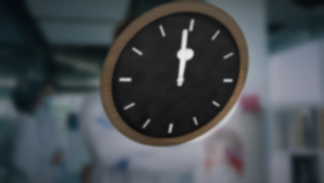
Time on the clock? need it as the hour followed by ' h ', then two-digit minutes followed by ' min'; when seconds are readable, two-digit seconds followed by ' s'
11 h 59 min
